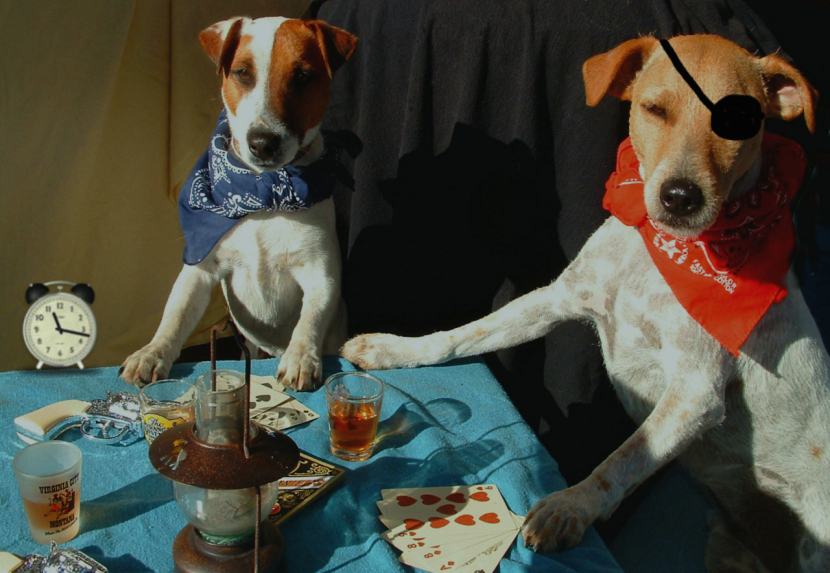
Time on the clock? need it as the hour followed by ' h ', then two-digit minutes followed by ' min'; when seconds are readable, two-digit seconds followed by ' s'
11 h 17 min
